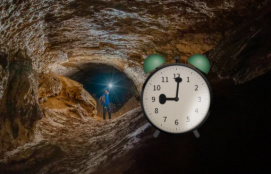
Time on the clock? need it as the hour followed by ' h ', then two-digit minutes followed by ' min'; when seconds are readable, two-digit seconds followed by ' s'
9 h 01 min
